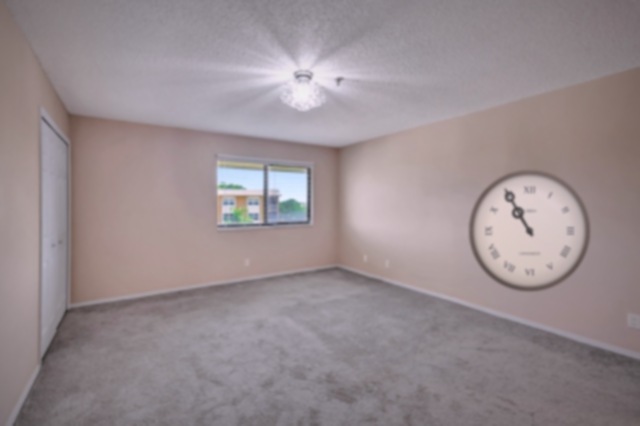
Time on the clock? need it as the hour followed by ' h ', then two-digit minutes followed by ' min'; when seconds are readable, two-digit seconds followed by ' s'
10 h 55 min
